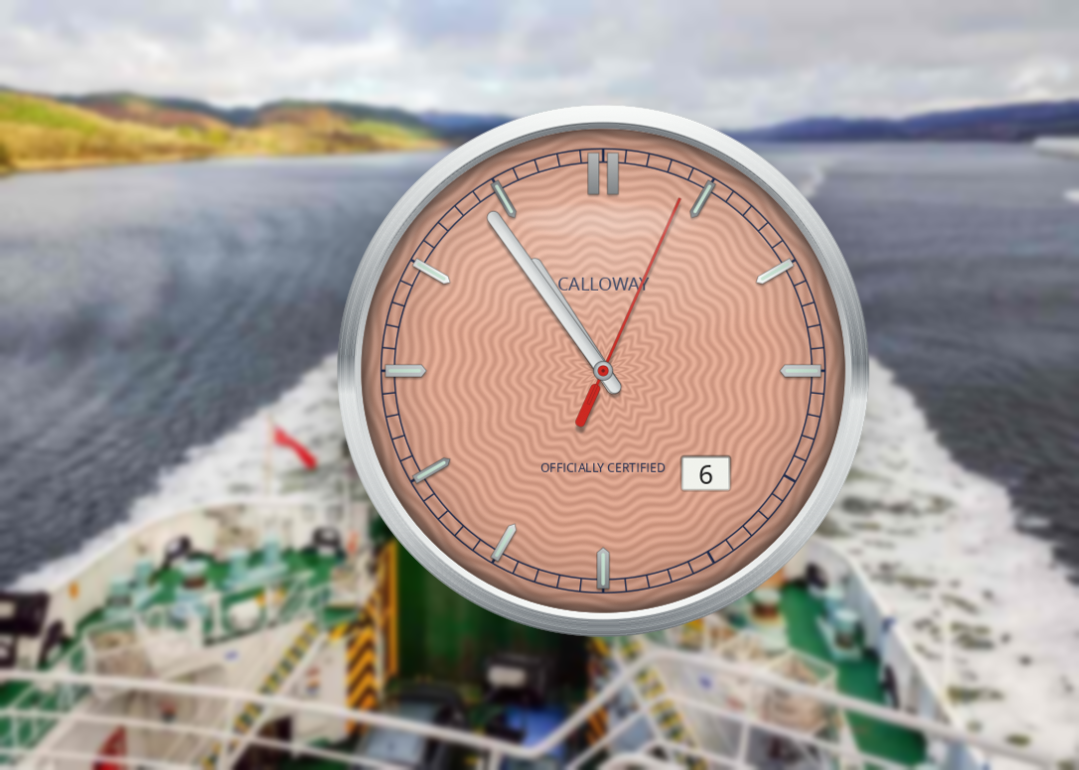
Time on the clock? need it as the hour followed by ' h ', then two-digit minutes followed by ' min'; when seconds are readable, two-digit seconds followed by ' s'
10 h 54 min 04 s
